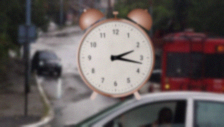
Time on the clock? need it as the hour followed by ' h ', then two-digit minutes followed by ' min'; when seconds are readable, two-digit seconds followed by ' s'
2 h 17 min
